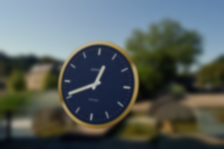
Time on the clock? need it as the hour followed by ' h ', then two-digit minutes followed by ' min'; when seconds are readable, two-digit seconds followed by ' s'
12 h 41 min
